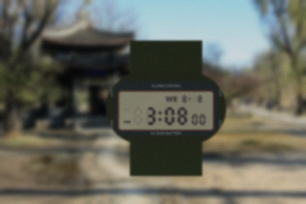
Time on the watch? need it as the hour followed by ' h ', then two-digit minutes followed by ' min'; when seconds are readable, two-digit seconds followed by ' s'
3 h 08 min 00 s
